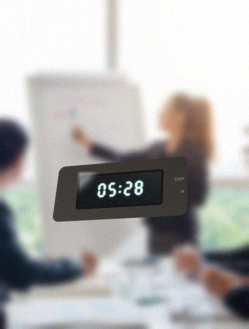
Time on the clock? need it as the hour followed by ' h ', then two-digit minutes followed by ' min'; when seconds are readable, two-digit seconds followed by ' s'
5 h 28 min
